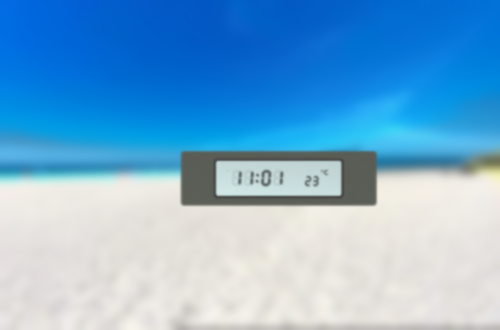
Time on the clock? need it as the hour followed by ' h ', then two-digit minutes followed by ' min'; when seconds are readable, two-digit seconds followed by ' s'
11 h 01 min
